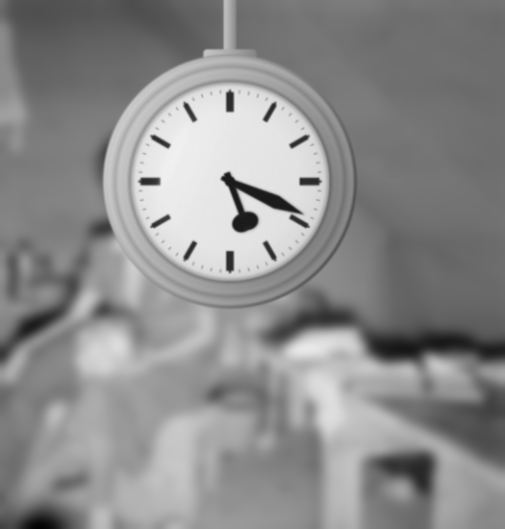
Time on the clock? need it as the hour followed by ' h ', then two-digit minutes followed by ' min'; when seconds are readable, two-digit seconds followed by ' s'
5 h 19 min
